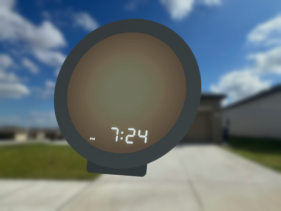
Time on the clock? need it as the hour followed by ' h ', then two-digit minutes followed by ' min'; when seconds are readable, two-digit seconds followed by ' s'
7 h 24 min
